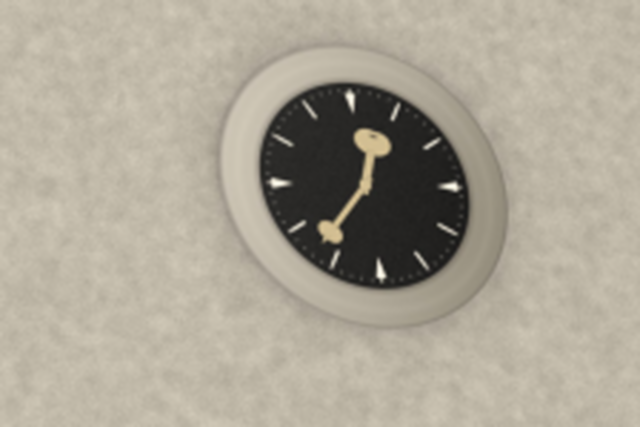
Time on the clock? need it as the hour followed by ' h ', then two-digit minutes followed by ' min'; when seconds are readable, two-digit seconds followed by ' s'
12 h 37 min
